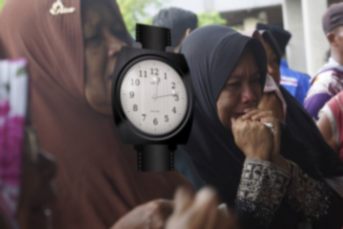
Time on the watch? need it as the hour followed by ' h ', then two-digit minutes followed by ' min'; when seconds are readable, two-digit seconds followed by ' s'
12 h 13 min
